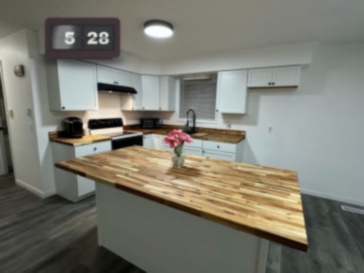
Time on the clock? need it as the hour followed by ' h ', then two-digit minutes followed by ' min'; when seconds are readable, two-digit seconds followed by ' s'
5 h 28 min
